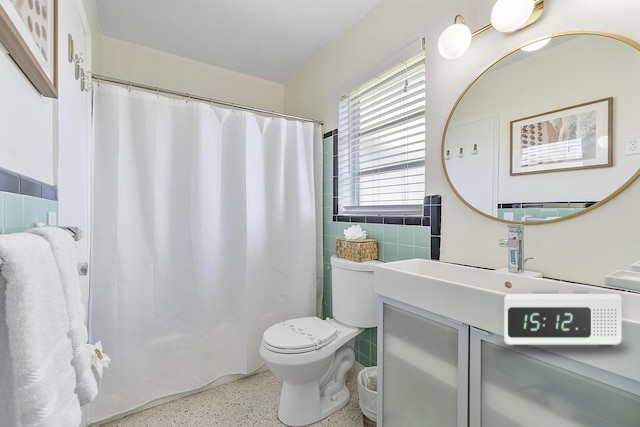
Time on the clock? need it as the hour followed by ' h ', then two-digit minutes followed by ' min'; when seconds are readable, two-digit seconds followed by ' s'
15 h 12 min
